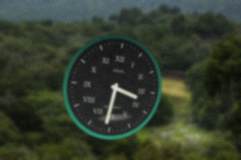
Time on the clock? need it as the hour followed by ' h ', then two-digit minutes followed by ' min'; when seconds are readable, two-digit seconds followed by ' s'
3 h 31 min
